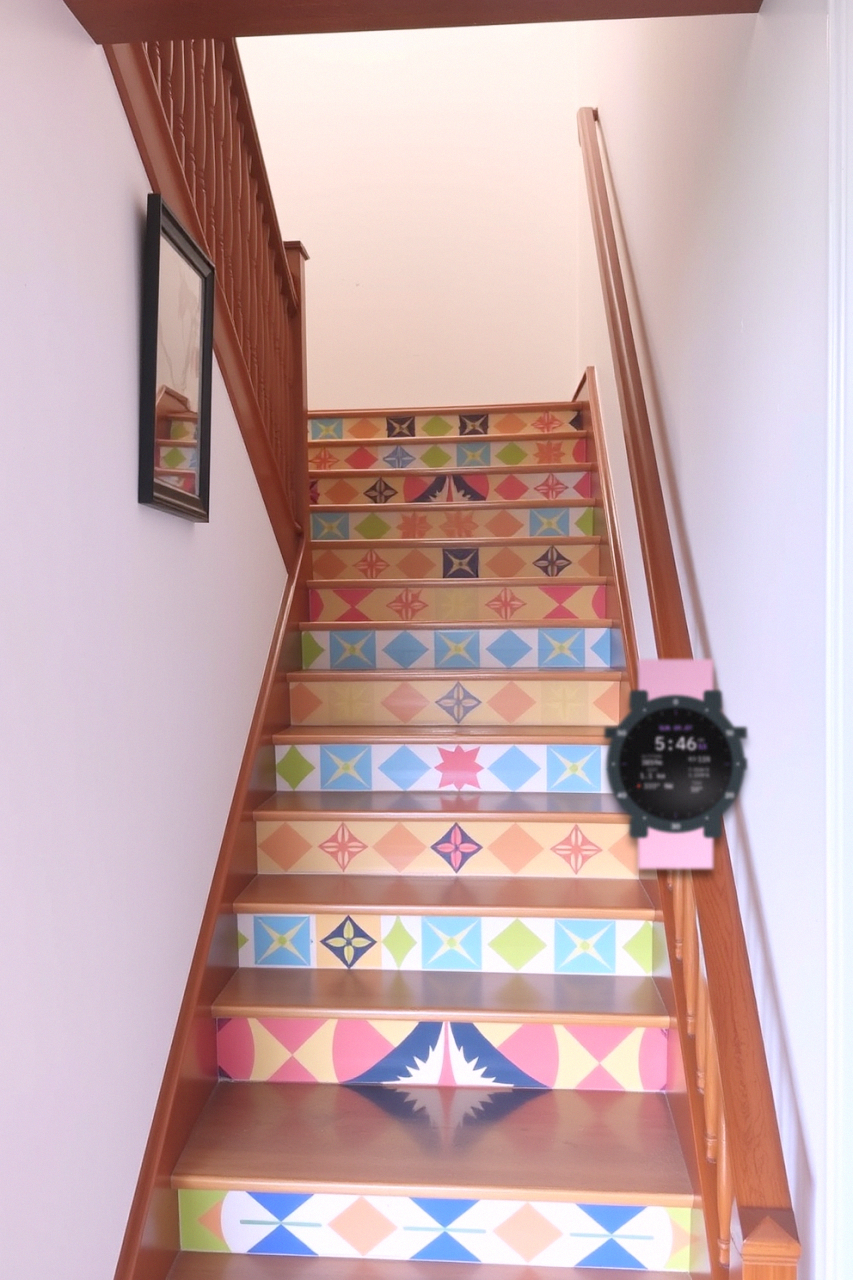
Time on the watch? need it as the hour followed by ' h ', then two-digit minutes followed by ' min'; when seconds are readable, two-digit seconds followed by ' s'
5 h 46 min
